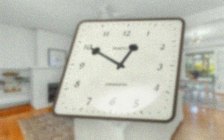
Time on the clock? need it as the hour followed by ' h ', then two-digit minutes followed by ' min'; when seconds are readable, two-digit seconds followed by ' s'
12 h 50 min
